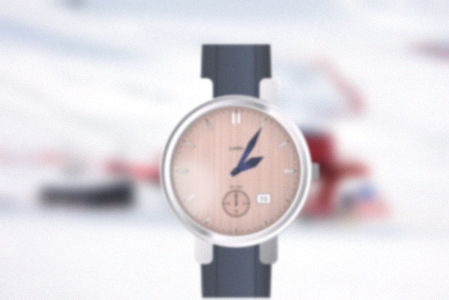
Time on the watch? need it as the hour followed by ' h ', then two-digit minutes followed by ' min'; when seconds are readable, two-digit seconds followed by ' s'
2 h 05 min
